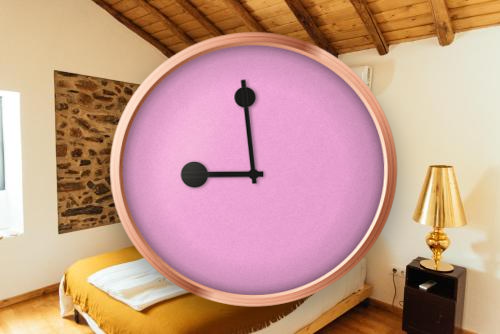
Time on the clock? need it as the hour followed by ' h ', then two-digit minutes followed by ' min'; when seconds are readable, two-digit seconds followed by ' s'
8 h 59 min
